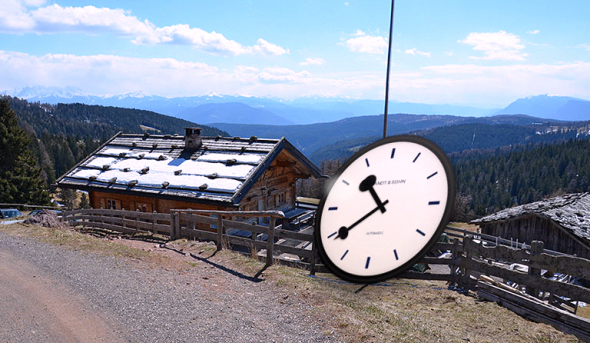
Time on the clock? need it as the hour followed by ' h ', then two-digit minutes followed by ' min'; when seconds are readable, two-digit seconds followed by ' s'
10 h 39 min
